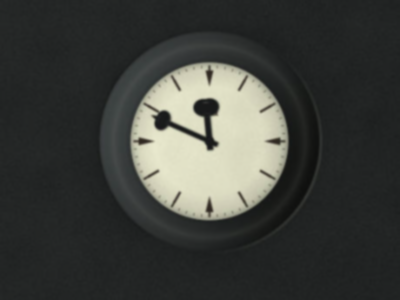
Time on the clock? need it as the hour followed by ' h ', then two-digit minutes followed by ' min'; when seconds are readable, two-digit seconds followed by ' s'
11 h 49 min
